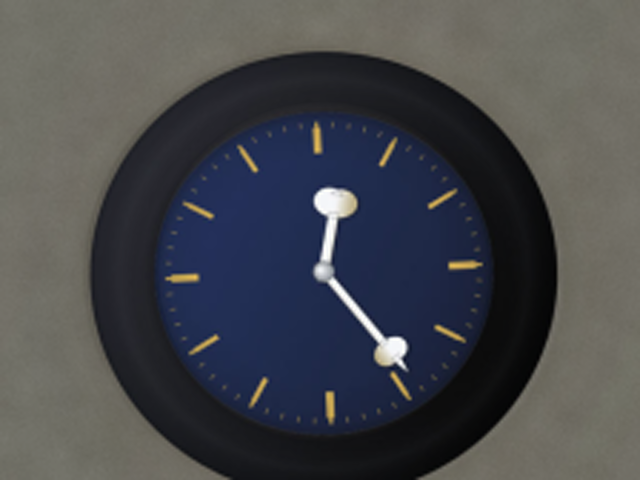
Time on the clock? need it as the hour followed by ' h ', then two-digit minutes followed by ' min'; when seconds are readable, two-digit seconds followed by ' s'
12 h 24 min
